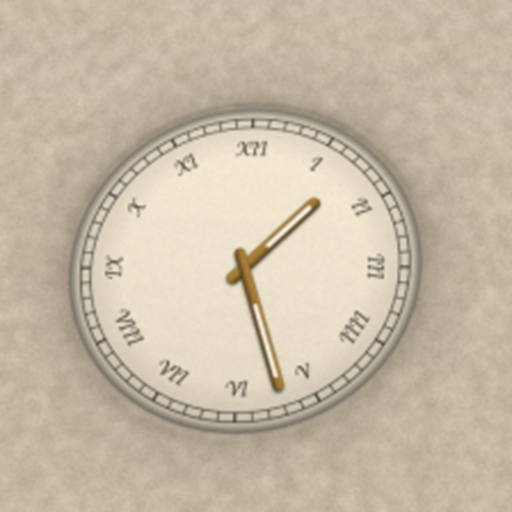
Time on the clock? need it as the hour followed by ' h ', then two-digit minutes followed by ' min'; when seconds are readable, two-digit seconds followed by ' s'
1 h 27 min
